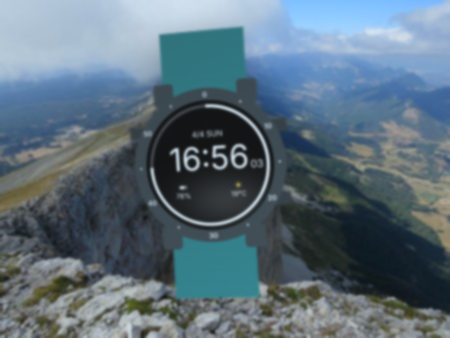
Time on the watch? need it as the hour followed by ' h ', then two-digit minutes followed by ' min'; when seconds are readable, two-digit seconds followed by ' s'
16 h 56 min
